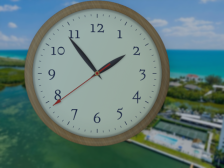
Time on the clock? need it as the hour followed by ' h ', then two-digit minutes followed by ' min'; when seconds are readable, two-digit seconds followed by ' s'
1 h 53 min 39 s
